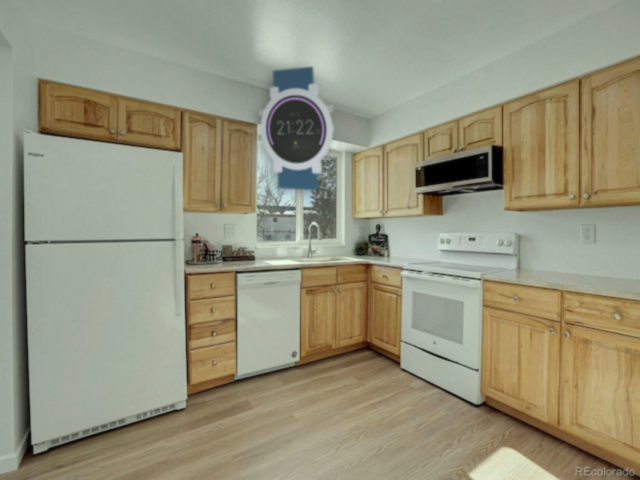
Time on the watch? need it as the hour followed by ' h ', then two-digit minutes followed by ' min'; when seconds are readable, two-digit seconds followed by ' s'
21 h 22 min
